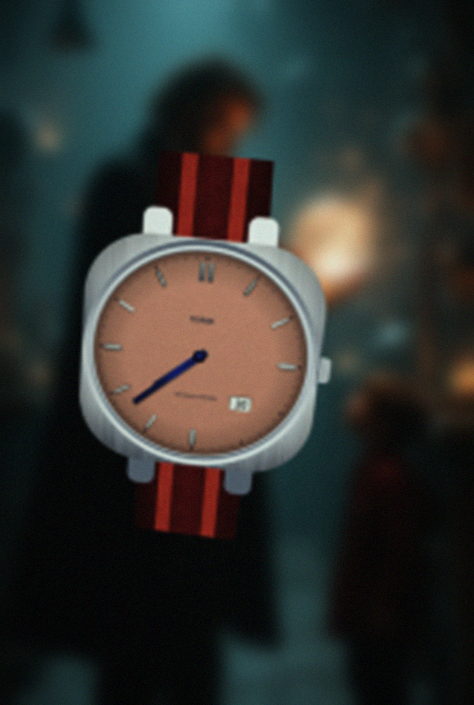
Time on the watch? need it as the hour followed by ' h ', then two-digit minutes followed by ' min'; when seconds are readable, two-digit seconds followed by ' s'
7 h 38 min
